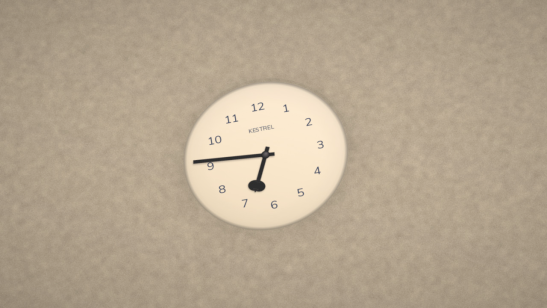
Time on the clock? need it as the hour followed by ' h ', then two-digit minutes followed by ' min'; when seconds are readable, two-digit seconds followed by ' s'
6 h 46 min
